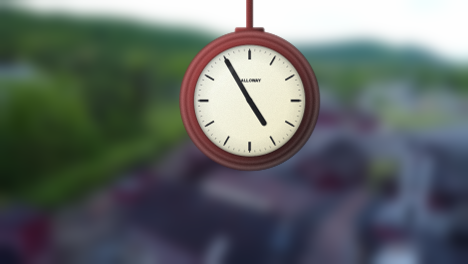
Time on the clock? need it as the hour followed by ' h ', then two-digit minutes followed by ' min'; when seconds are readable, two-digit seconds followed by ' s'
4 h 55 min
